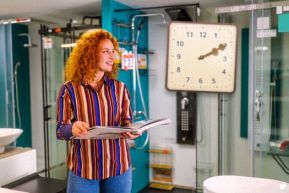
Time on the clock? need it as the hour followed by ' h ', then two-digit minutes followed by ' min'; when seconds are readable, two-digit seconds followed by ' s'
2 h 10 min
